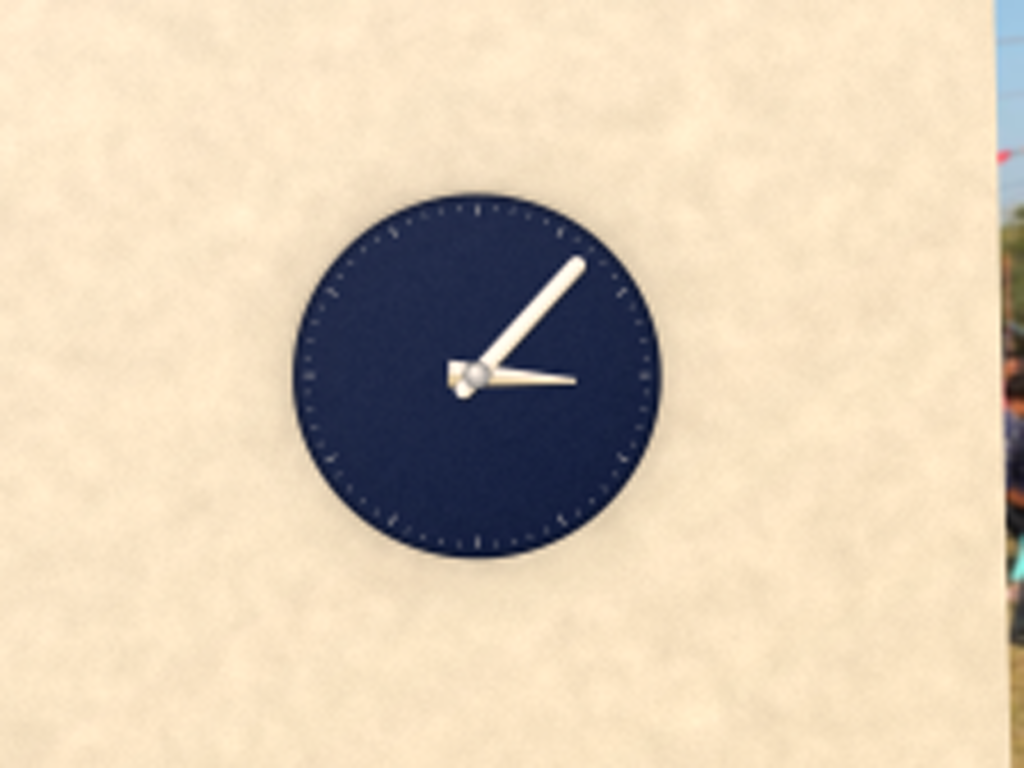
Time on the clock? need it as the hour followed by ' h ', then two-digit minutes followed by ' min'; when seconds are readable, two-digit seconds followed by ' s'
3 h 07 min
